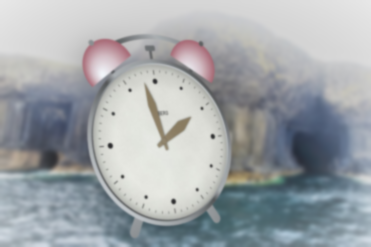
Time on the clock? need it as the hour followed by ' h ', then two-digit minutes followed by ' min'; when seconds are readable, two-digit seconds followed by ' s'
1 h 58 min
